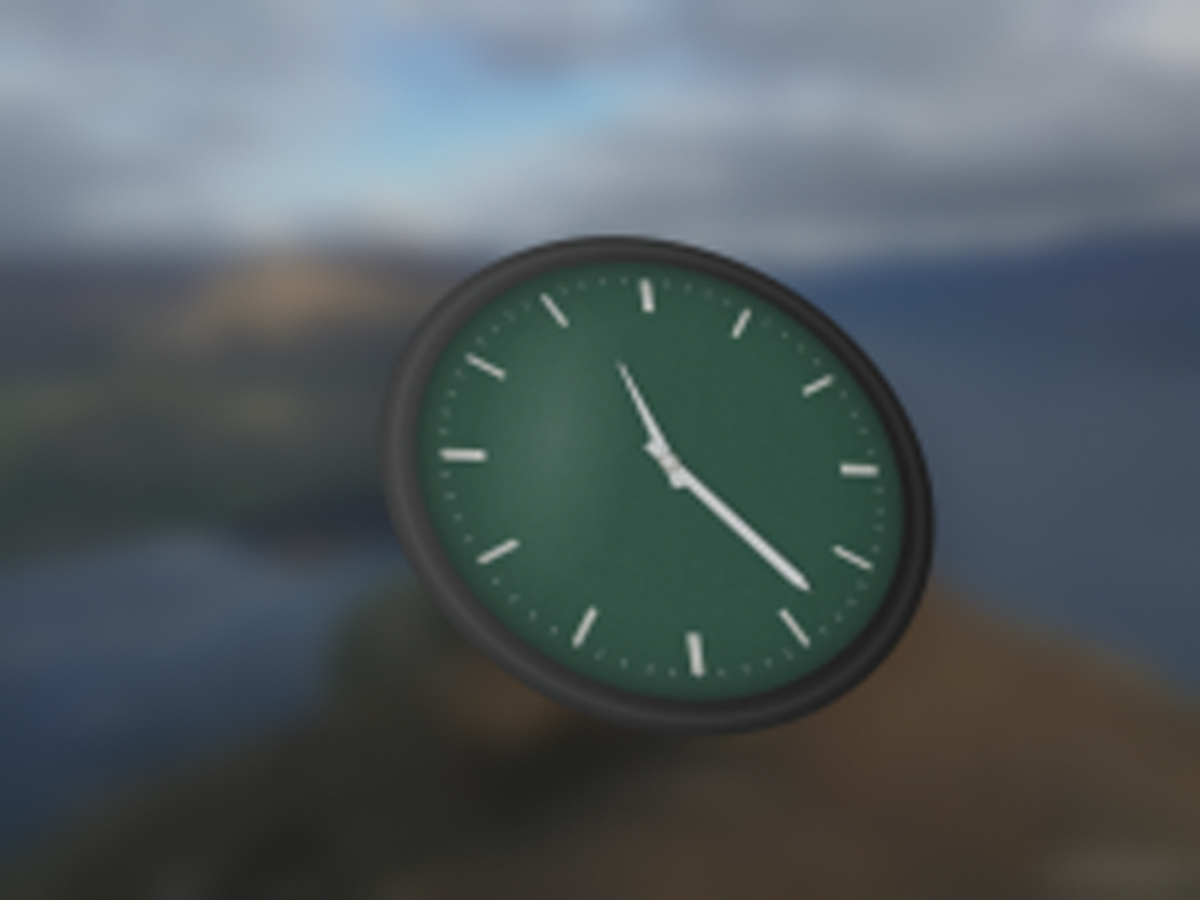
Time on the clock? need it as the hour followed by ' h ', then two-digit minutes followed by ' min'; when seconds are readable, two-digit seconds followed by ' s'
11 h 23 min
